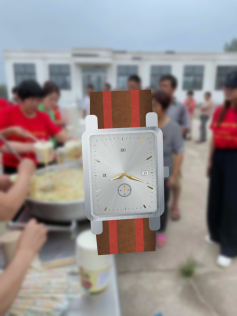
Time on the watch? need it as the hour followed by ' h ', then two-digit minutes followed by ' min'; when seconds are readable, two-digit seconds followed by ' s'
8 h 19 min
